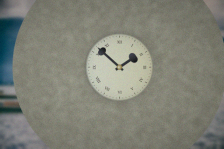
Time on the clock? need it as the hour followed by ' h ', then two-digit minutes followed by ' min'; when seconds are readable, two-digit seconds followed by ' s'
1 h 52 min
